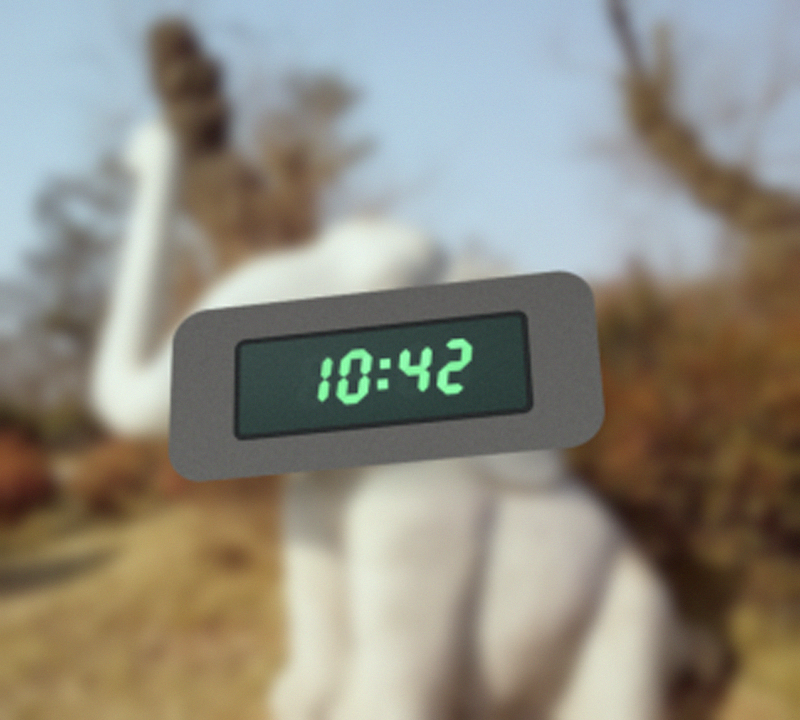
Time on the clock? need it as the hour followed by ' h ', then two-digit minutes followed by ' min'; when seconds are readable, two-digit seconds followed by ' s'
10 h 42 min
